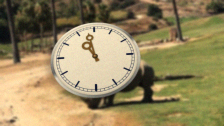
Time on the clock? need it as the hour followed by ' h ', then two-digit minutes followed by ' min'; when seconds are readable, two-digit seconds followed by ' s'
10 h 58 min
